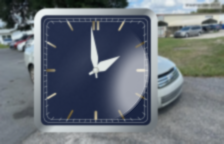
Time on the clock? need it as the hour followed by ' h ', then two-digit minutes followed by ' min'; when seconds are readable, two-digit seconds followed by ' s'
1 h 59 min
